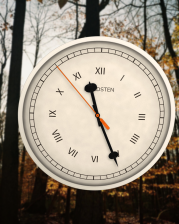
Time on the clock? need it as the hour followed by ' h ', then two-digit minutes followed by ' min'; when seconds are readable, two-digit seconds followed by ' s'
11 h 25 min 53 s
